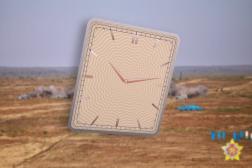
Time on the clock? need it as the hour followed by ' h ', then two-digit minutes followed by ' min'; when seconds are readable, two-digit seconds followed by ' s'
10 h 13 min
